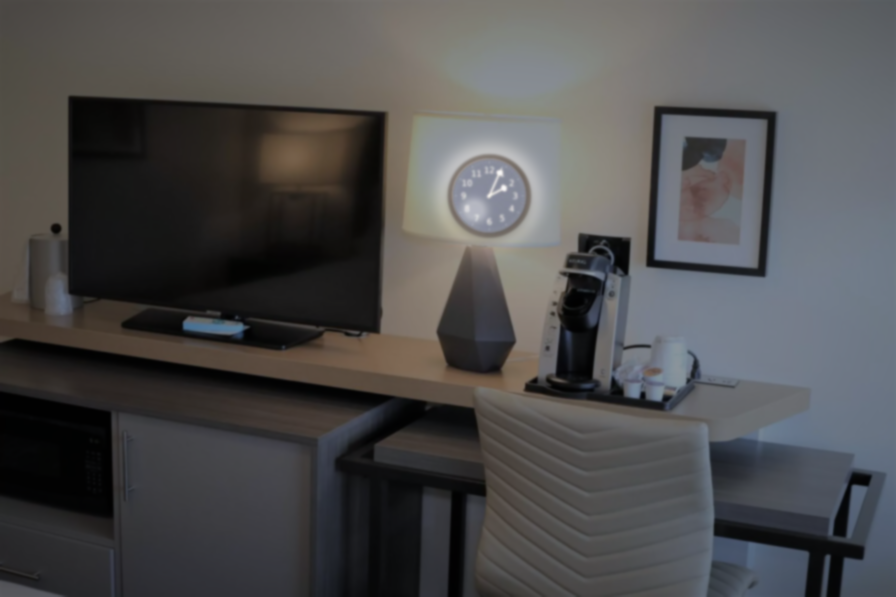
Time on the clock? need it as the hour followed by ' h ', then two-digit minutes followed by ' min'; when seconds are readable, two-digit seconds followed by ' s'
2 h 04 min
